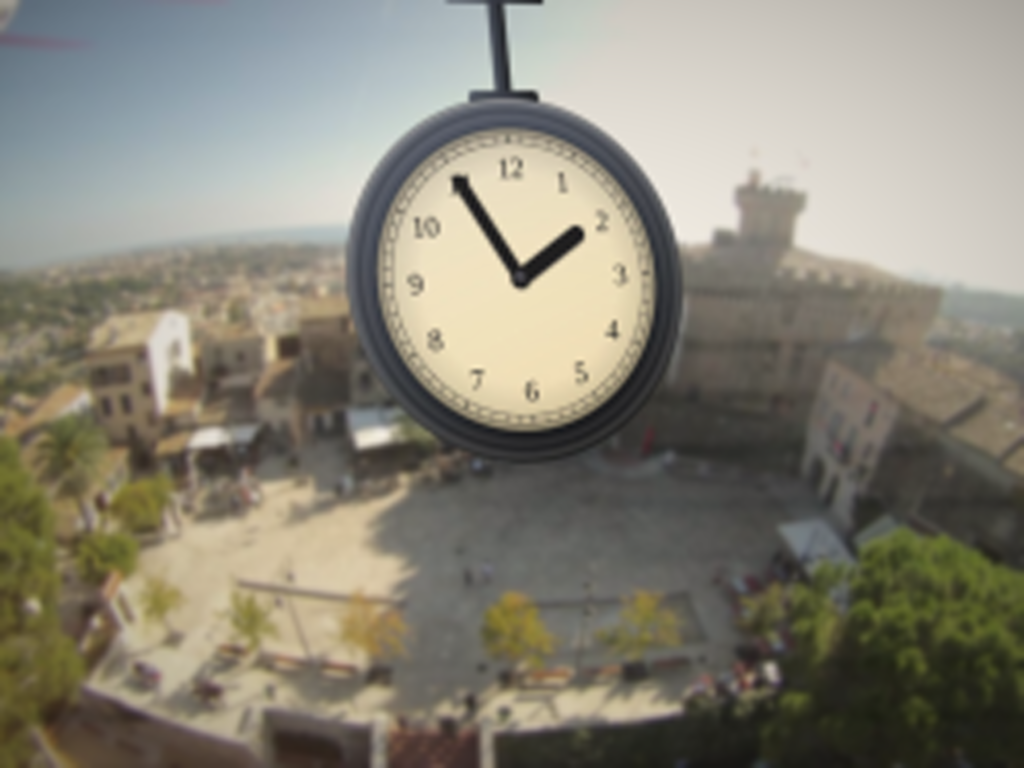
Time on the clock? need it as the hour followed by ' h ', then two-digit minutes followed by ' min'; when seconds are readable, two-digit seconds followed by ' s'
1 h 55 min
